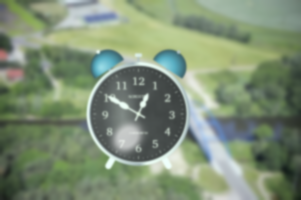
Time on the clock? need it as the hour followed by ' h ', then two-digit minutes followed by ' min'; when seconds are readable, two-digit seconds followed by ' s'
12 h 50 min
